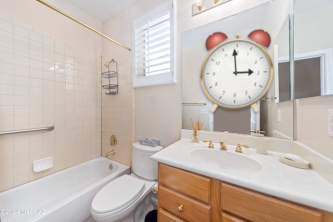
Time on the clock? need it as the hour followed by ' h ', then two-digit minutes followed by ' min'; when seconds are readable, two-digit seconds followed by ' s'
2 h 59 min
